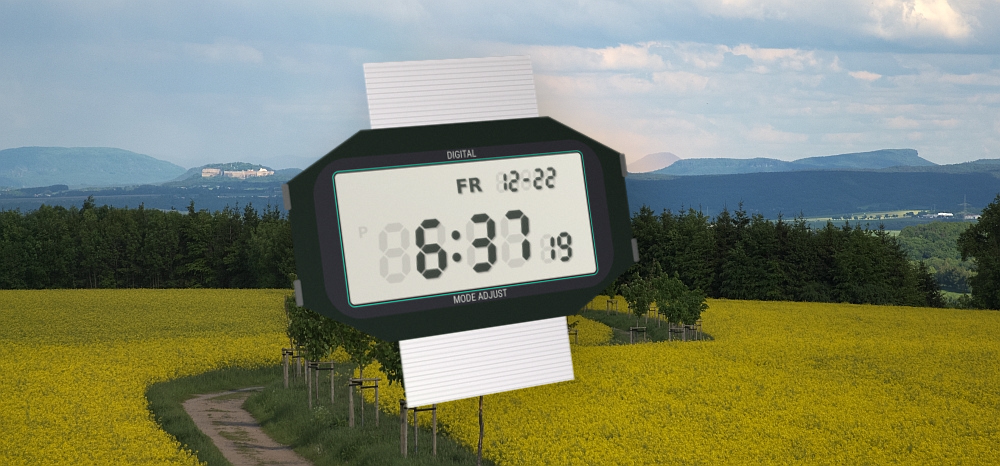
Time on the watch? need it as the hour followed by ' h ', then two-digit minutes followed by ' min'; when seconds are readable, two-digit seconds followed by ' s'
6 h 37 min 19 s
